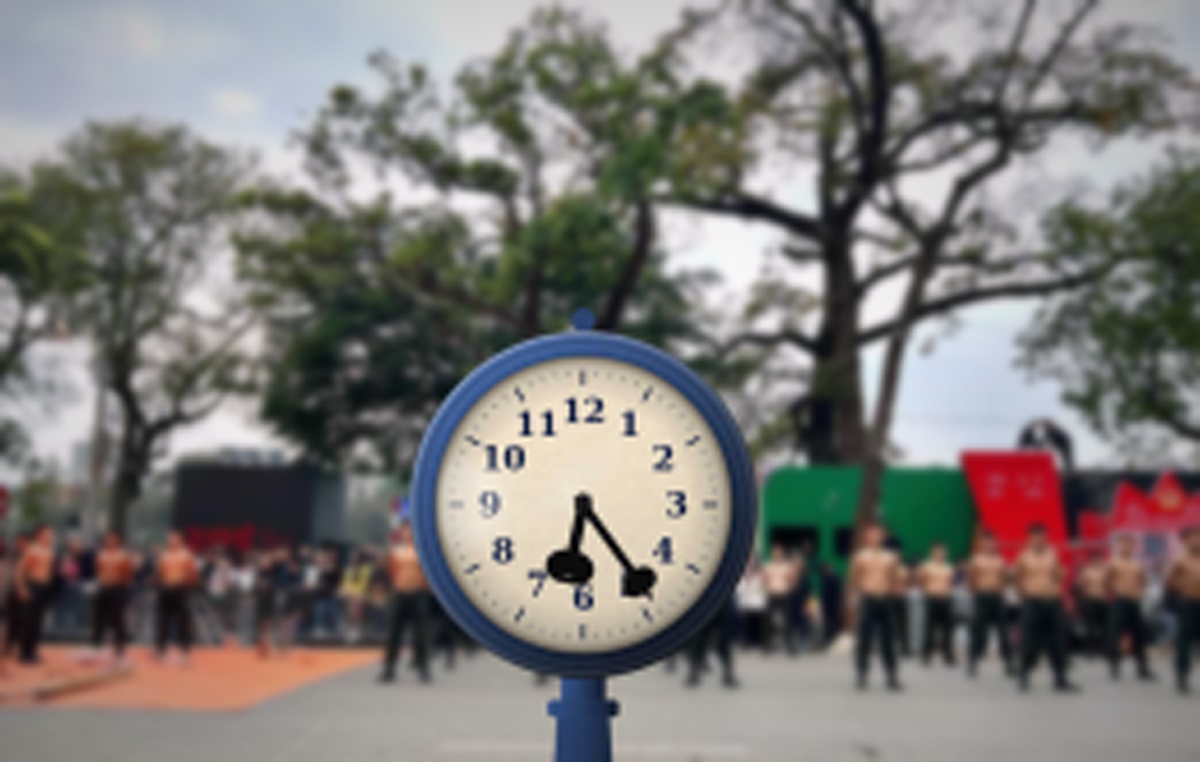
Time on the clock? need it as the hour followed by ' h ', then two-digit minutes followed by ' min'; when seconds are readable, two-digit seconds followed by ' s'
6 h 24 min
